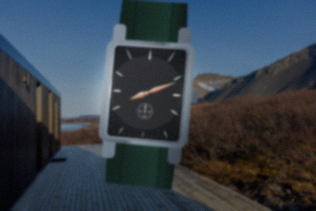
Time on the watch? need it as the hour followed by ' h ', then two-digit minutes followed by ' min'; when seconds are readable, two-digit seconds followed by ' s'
8 h 11 min
